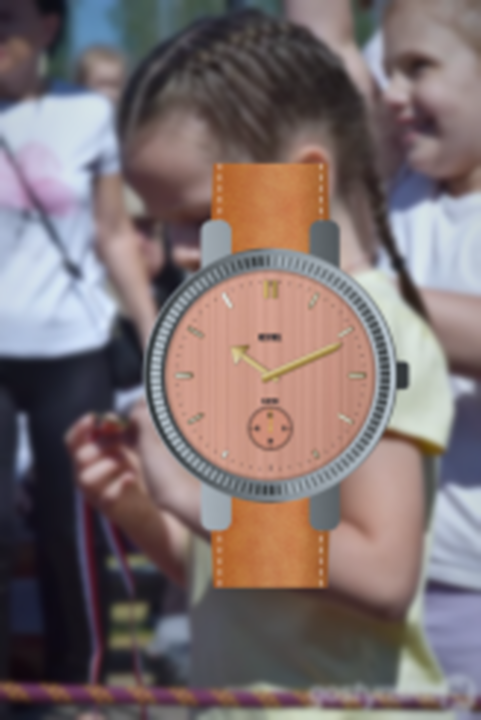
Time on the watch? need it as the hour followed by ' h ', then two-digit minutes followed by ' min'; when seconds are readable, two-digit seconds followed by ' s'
10 h 11 min
